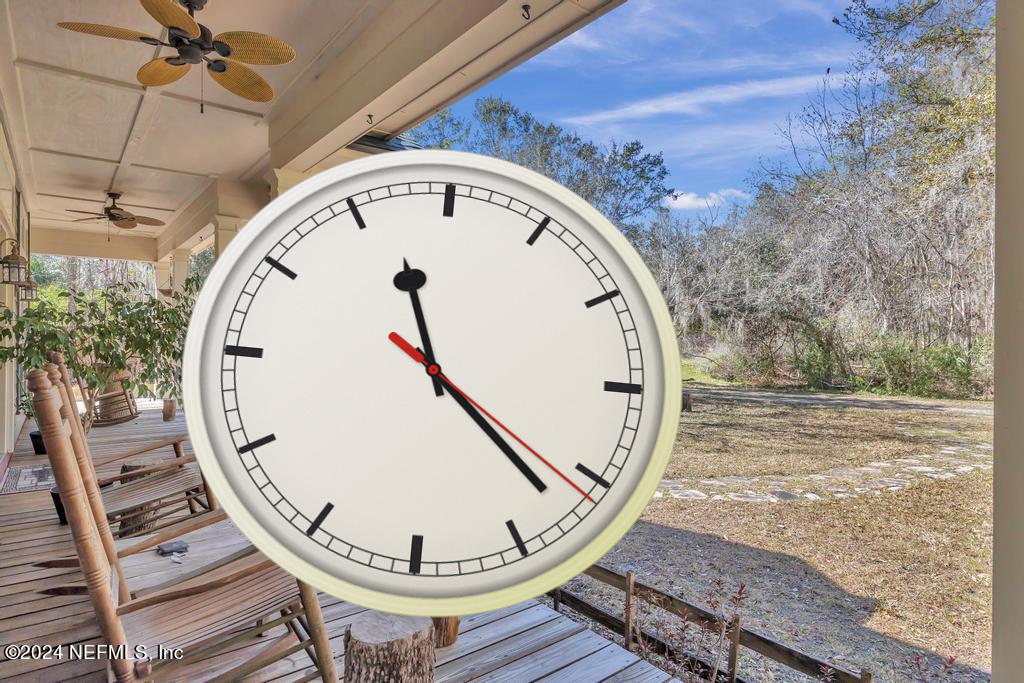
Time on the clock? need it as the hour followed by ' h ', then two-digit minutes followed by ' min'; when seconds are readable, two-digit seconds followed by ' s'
11 h 22 min 21 s
